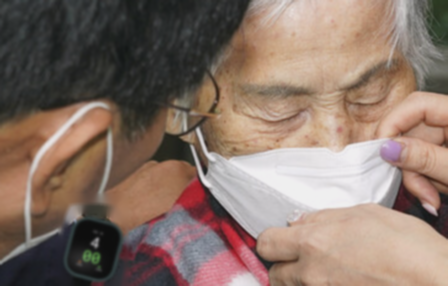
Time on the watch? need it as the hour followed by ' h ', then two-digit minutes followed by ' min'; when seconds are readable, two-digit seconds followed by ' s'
4 h 00 min
